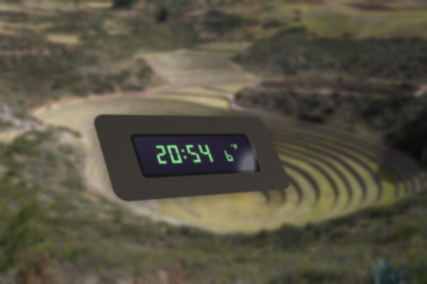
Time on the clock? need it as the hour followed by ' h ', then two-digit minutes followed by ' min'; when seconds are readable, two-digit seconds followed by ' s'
20 h 54 min
